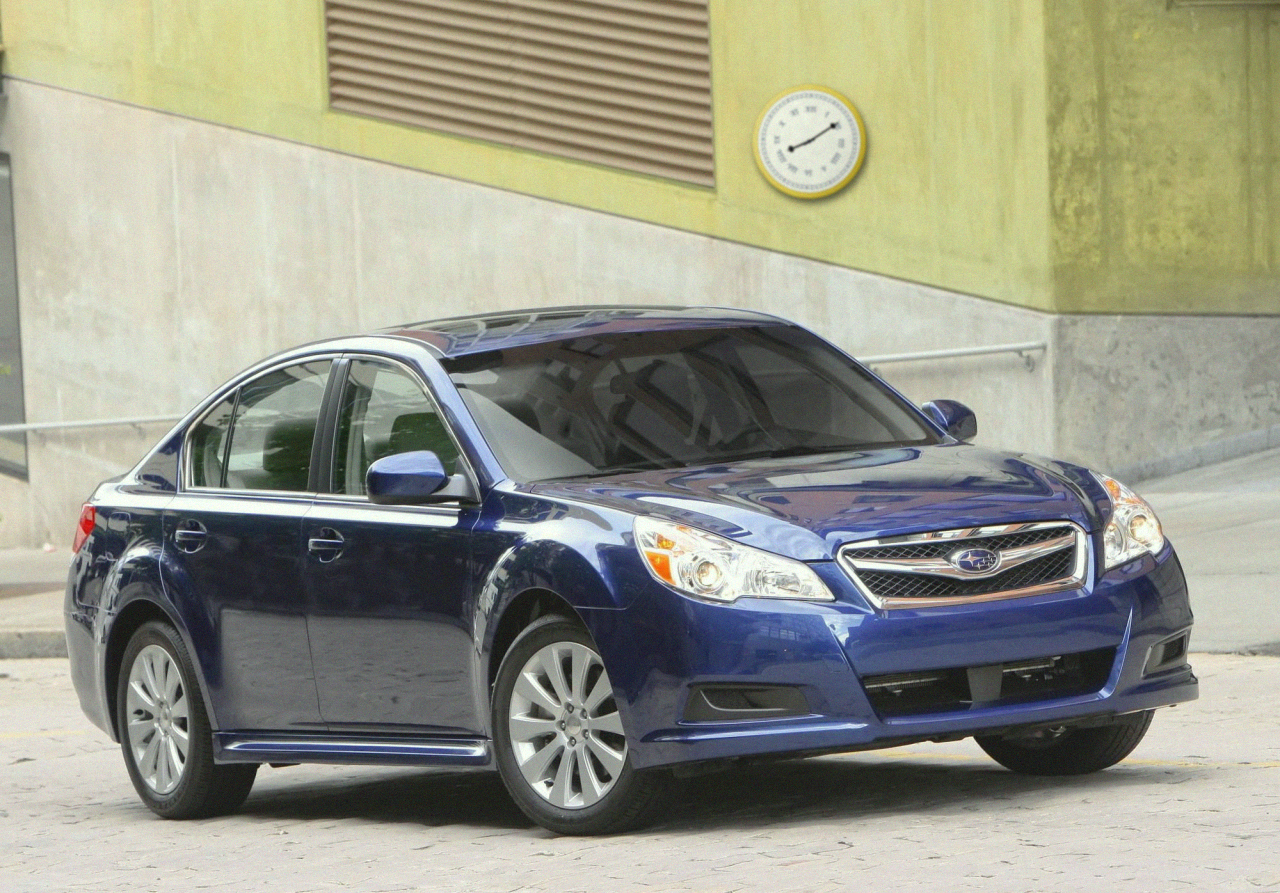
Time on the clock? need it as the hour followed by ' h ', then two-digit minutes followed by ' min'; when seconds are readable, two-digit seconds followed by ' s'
8 h 09 min
